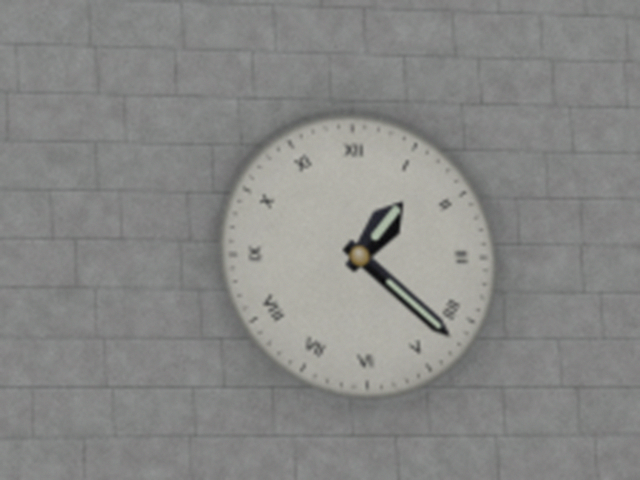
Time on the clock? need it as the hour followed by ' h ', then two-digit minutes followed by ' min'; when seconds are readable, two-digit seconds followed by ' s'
1 h 22 min
